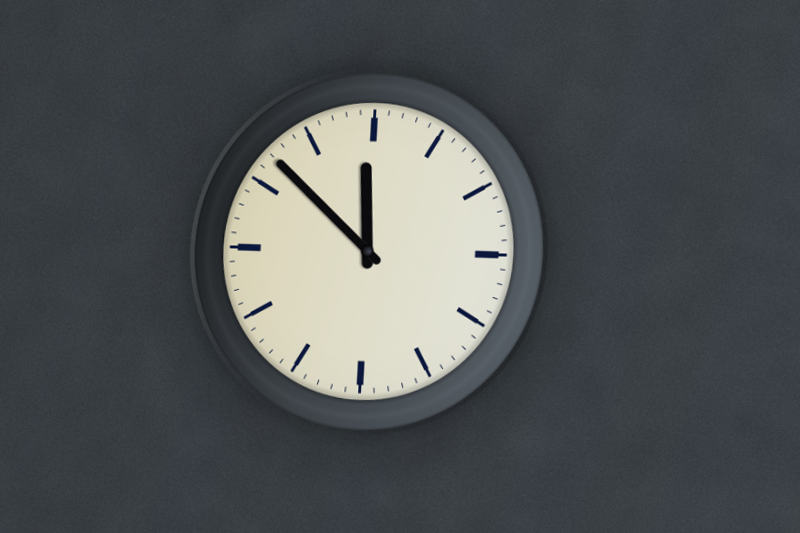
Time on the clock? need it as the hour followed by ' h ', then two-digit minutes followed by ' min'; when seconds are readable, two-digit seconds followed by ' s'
11 h 52 min
